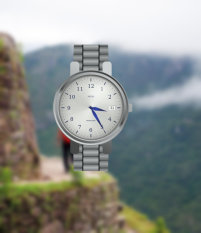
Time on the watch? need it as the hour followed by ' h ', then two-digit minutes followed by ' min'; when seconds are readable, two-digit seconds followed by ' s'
3 h 25 min
